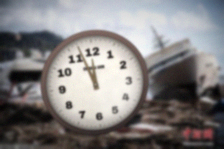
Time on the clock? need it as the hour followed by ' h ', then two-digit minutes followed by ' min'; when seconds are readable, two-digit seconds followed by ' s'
11 h 57 min
